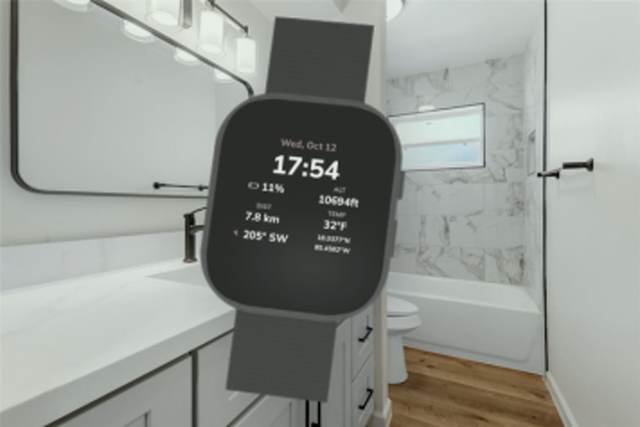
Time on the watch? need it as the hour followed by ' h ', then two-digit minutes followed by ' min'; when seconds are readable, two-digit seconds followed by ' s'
17 h 54 min
